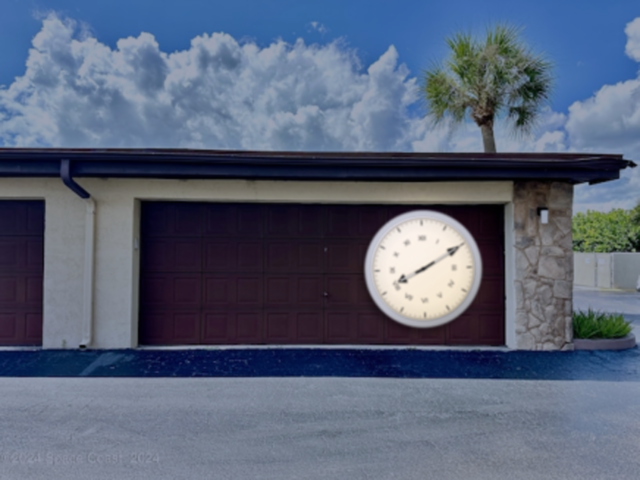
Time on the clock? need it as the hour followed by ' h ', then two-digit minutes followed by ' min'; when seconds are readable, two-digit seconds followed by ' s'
8 h 10 min
